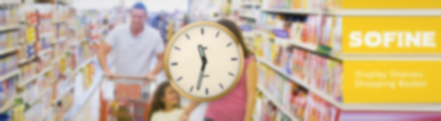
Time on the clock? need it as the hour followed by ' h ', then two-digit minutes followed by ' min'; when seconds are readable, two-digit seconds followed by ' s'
11 h 33 min
